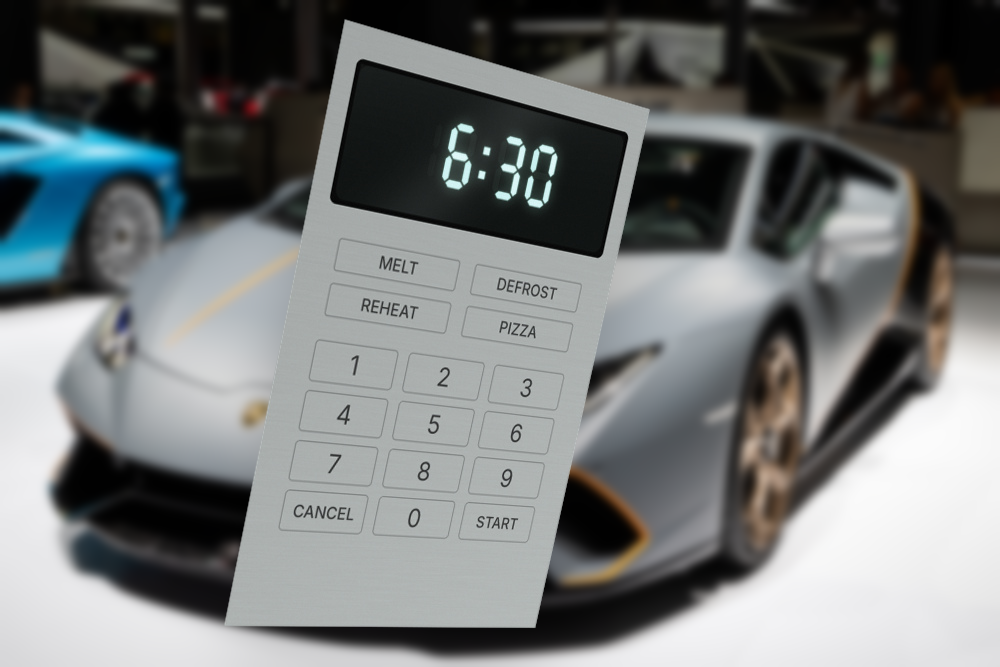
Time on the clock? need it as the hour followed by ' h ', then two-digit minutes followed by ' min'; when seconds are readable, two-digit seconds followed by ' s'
6 h 30 min
